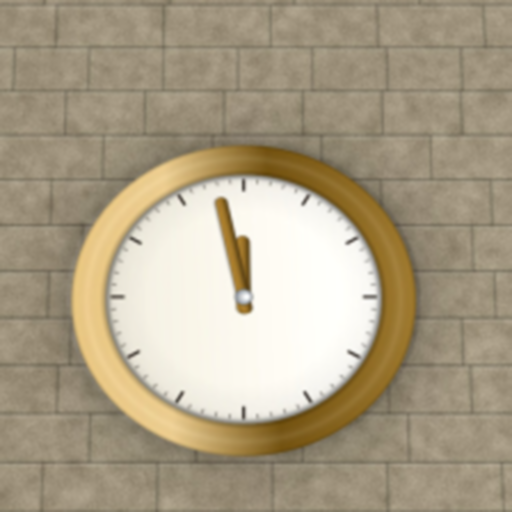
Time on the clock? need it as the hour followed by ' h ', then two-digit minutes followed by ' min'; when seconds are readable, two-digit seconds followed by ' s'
11 h 58 min
